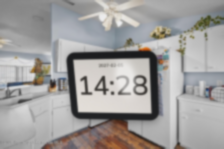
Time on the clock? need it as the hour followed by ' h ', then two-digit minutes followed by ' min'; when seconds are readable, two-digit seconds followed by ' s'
14 h 28 min
